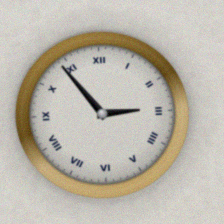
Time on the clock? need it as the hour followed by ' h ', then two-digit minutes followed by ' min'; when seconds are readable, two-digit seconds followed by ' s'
2 h 54 min
